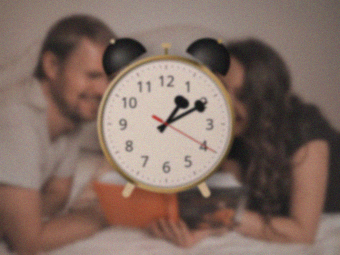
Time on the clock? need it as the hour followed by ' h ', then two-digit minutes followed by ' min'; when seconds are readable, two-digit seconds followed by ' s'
1 h 10 min 20 s
